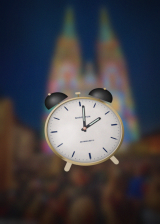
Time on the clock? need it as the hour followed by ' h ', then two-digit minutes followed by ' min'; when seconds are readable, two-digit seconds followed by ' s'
2 h 01 min
